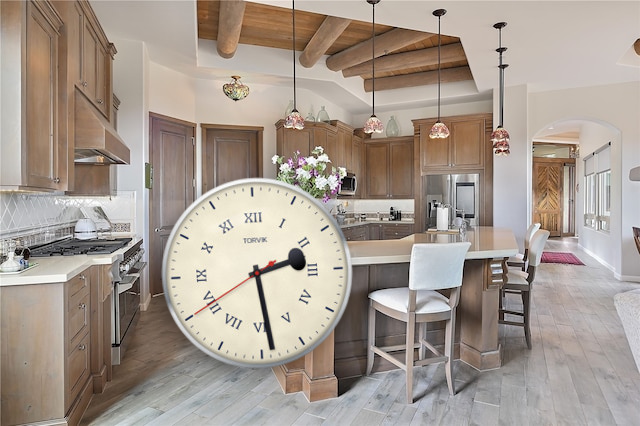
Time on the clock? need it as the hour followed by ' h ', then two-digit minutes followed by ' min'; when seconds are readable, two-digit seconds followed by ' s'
2 h 28 min 40 s
